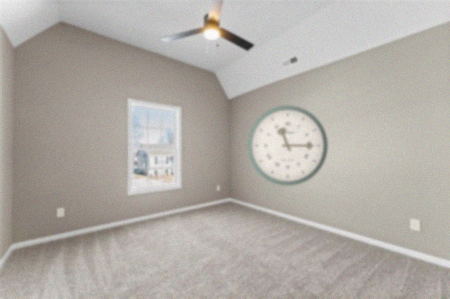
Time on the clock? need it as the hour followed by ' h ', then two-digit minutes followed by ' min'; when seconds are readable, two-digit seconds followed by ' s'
11 h 15 min
